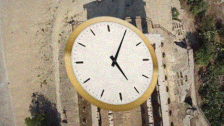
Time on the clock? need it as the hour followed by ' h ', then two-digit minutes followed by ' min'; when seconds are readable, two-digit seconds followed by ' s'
5 h 05 min
